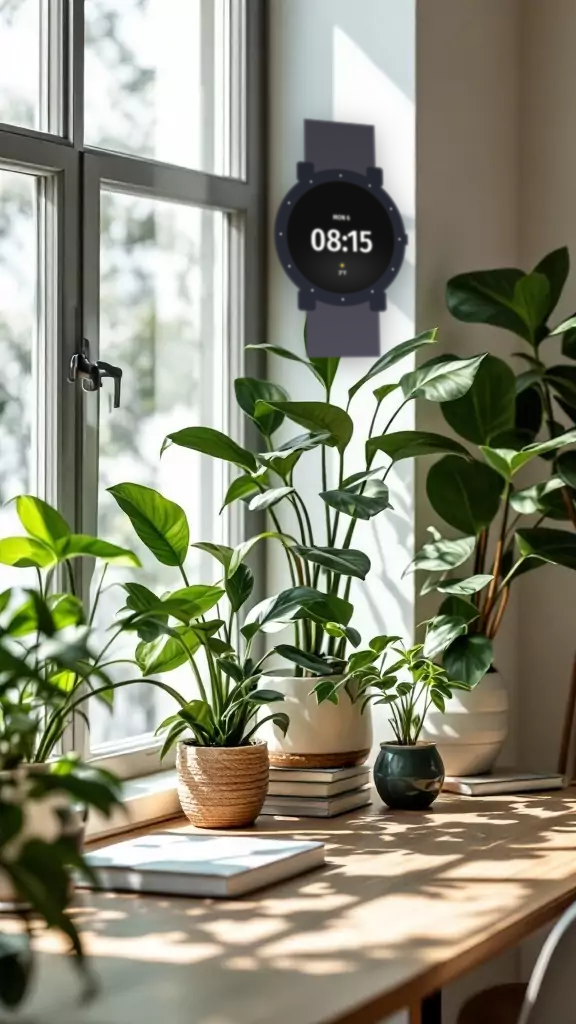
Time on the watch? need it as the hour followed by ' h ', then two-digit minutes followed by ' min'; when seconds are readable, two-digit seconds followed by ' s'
8 h 15 min
